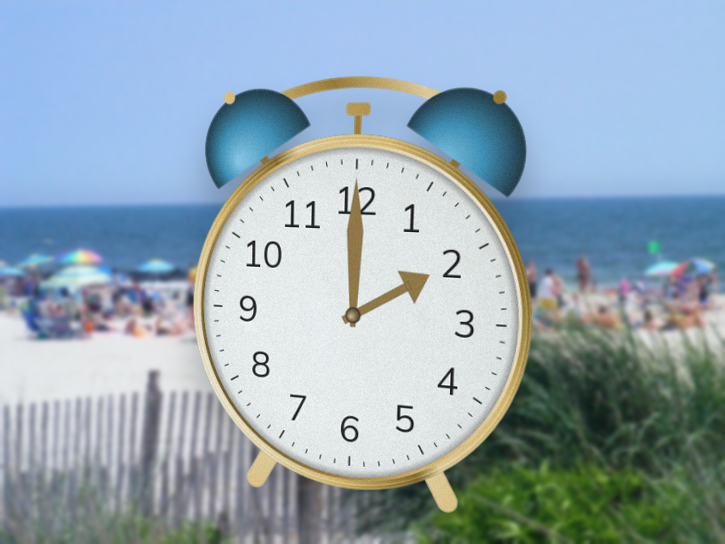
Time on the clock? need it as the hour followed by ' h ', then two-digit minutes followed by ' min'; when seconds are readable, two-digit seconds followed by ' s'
2 h 00 min
